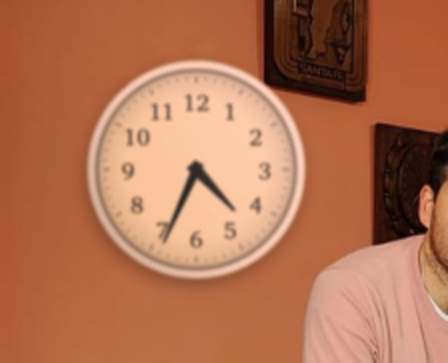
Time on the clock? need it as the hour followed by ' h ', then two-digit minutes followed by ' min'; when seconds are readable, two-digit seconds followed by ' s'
4 h 34 min
